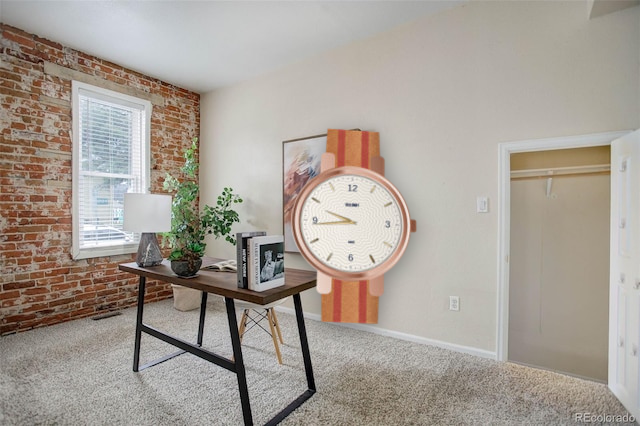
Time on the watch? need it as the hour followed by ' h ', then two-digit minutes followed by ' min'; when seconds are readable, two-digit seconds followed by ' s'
9 h 44 min
